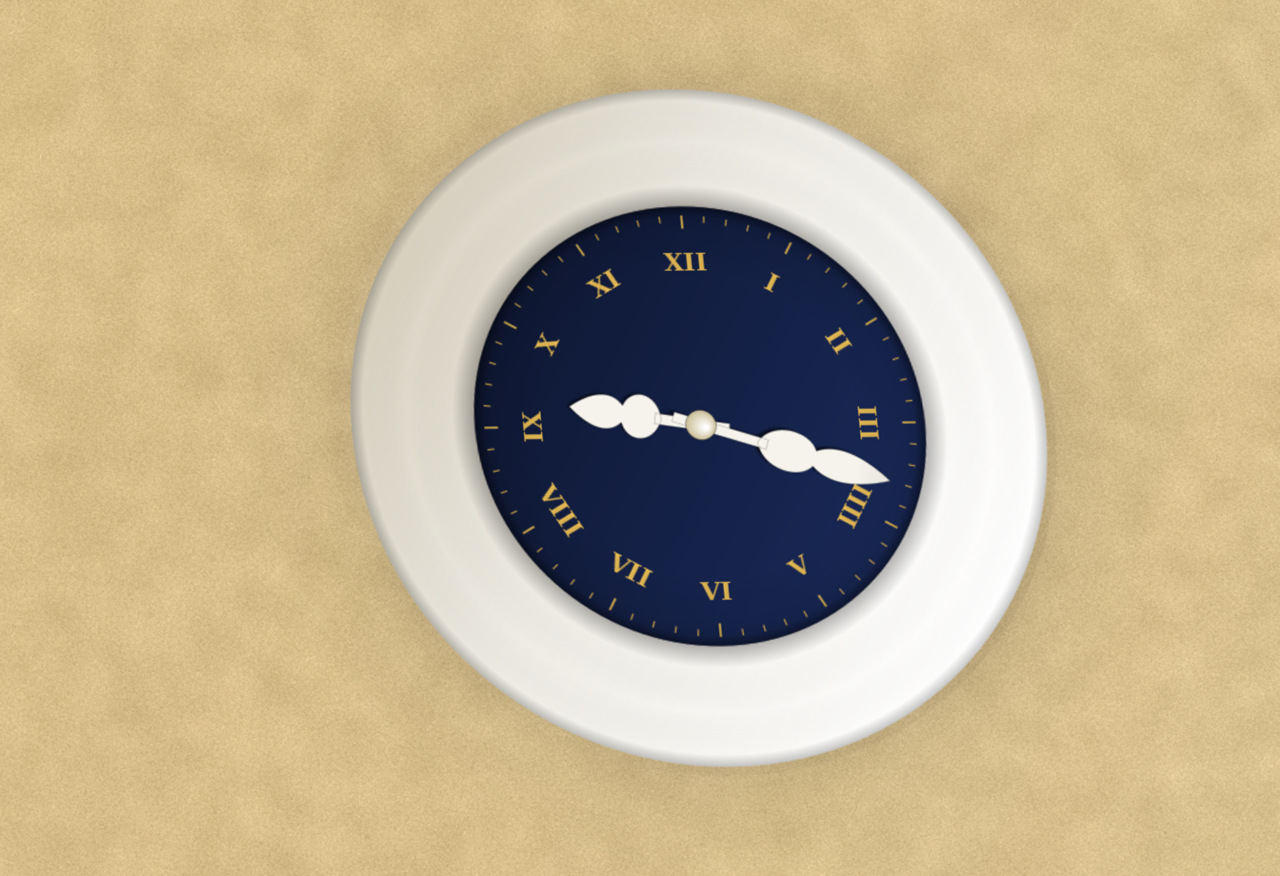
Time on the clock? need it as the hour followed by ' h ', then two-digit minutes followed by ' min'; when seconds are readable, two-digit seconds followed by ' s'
9 h 18 min
